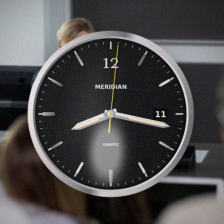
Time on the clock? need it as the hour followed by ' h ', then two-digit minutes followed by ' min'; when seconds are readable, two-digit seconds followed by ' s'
8 h 17 min 01 s
